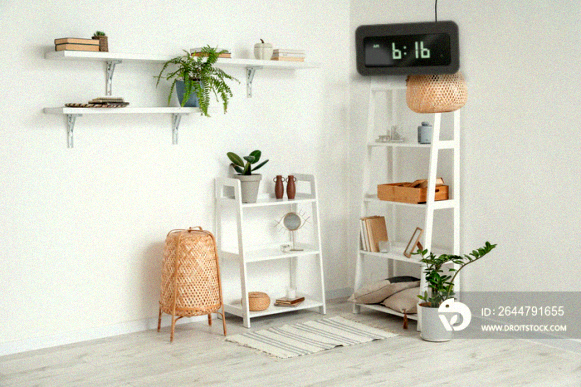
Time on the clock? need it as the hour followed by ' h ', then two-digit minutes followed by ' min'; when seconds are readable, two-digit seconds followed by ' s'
6 h 16 min
